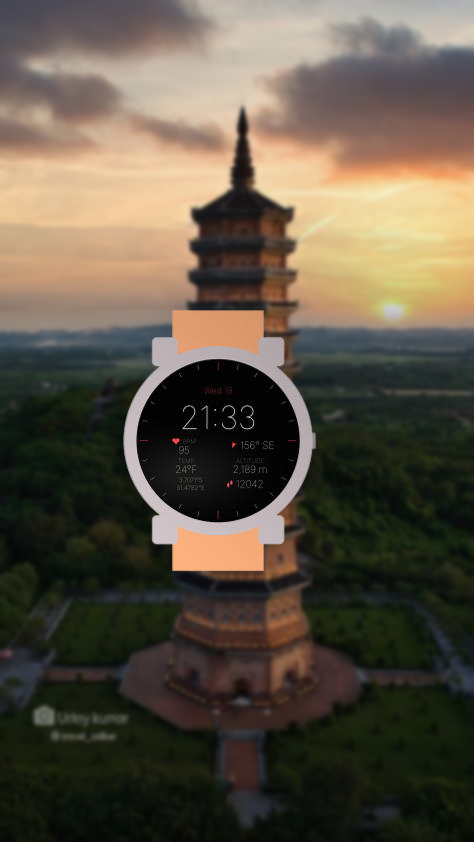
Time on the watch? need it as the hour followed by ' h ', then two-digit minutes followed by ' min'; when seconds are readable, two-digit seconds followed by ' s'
21 h 33 min
